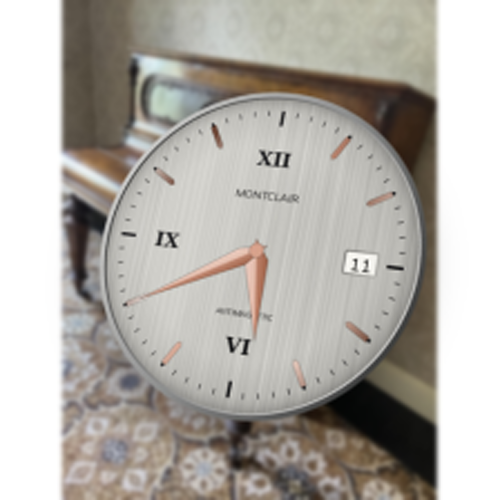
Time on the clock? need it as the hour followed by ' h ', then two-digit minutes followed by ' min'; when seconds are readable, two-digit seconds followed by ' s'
5 h 40 min
